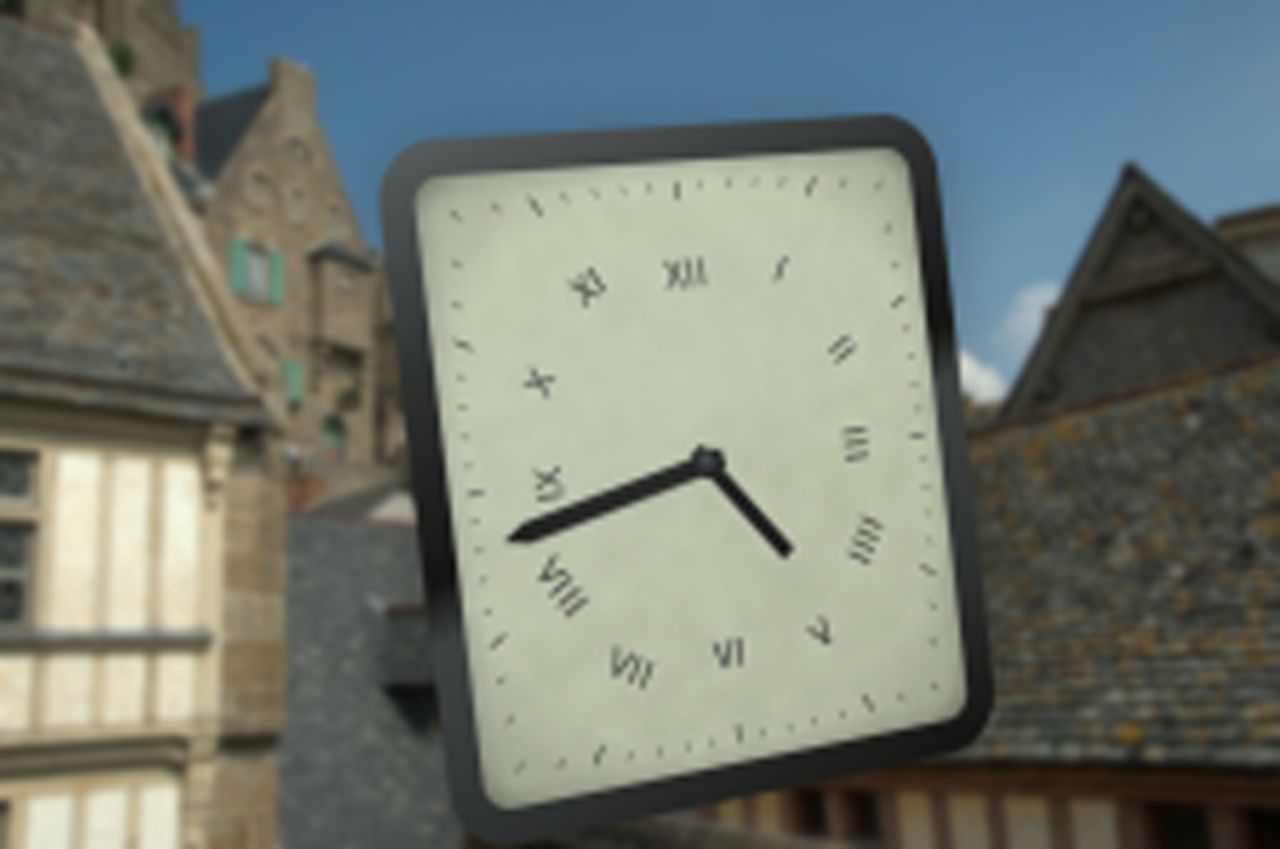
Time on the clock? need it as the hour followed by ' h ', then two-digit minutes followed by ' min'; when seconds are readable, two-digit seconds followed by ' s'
4 h 43 min
